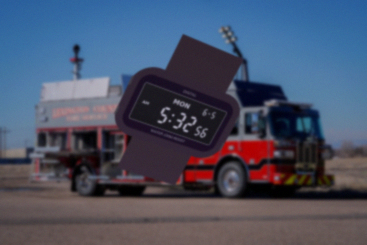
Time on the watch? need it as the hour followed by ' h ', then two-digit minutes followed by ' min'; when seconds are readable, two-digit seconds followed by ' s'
5 h 32 min 56 s
